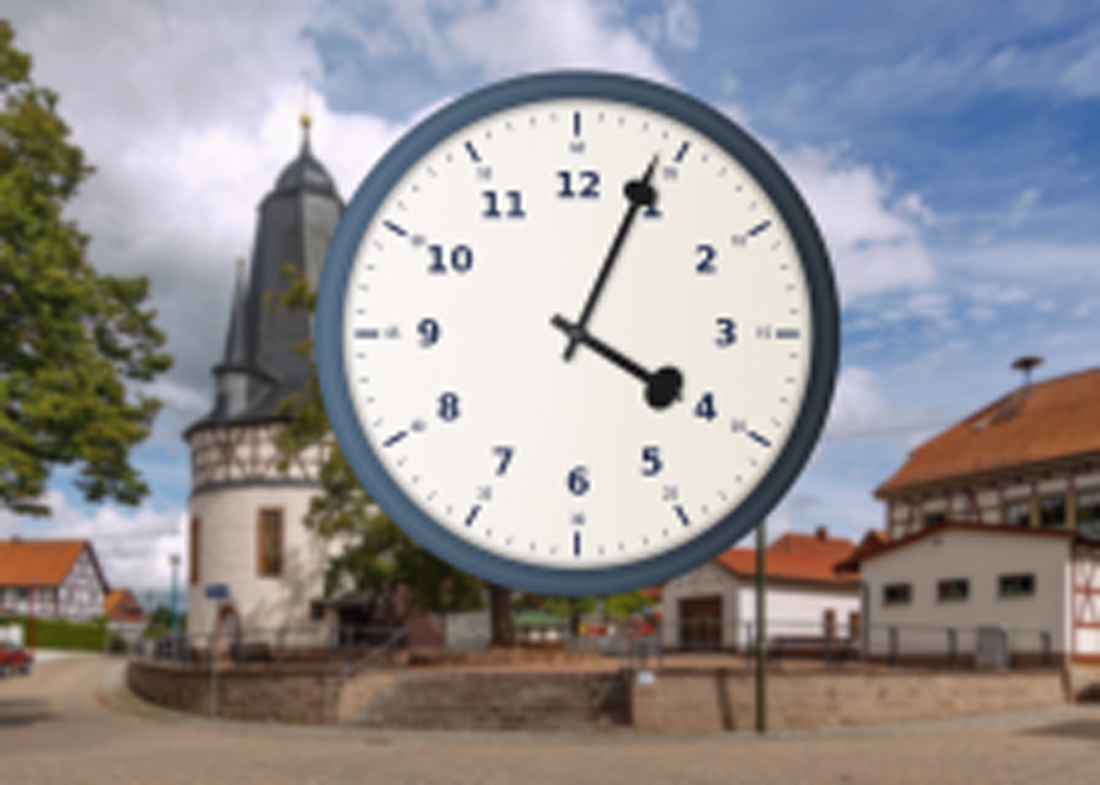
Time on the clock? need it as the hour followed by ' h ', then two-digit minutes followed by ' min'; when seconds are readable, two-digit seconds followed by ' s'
4 h 04 min
